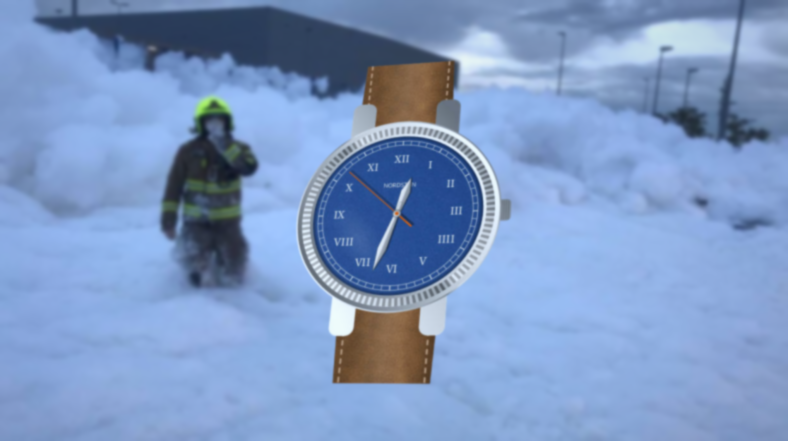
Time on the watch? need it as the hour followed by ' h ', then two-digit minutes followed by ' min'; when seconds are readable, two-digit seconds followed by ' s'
12 h 32 min 52 s
